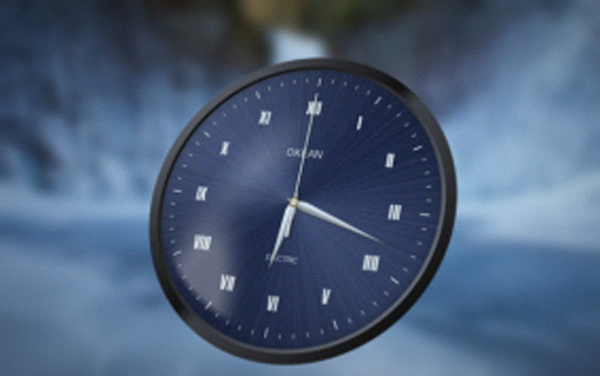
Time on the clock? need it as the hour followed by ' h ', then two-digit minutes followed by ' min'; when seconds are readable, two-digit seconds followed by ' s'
6 h 18 min 00 s
